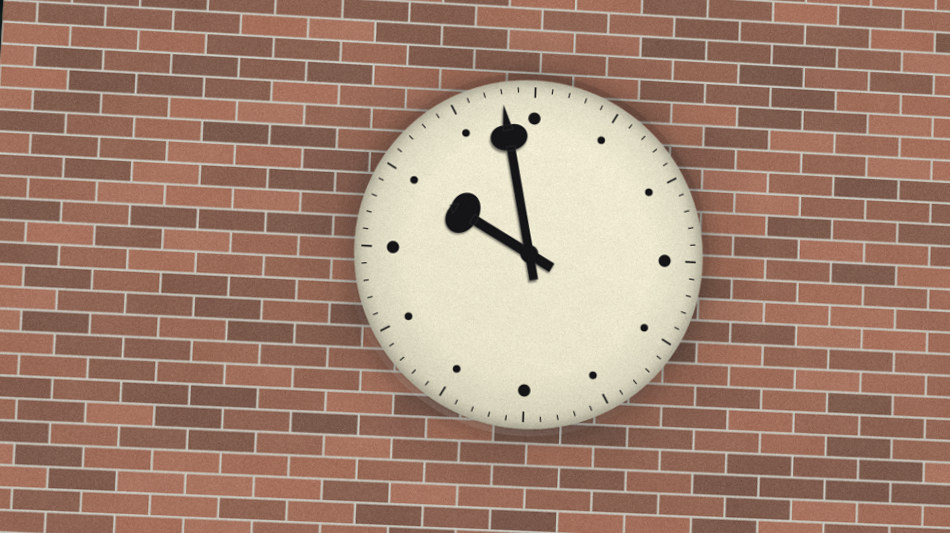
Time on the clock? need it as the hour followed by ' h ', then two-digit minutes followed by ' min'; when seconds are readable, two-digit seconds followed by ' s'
9 h 58 min
